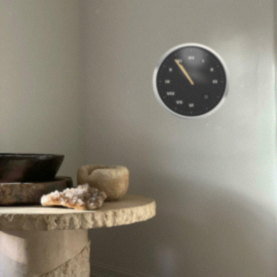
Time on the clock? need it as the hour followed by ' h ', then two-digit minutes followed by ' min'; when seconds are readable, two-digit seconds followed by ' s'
10 h 54 min
